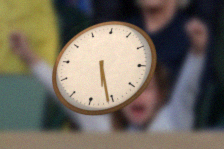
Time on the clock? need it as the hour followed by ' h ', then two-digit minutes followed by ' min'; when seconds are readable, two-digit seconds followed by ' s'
5 h 26 min
